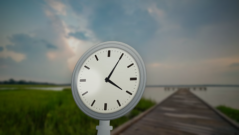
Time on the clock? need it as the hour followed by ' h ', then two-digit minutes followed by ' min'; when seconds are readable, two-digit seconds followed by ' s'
4 h 05 min
